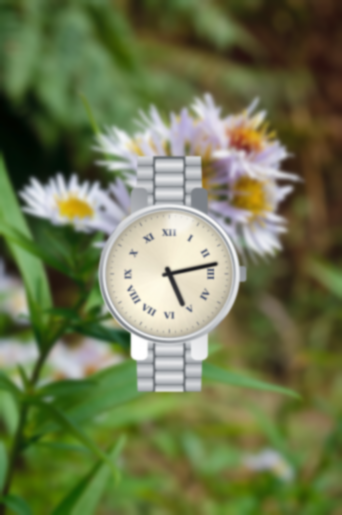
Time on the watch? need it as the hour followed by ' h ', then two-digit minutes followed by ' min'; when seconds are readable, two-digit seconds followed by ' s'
5 h 13 min
